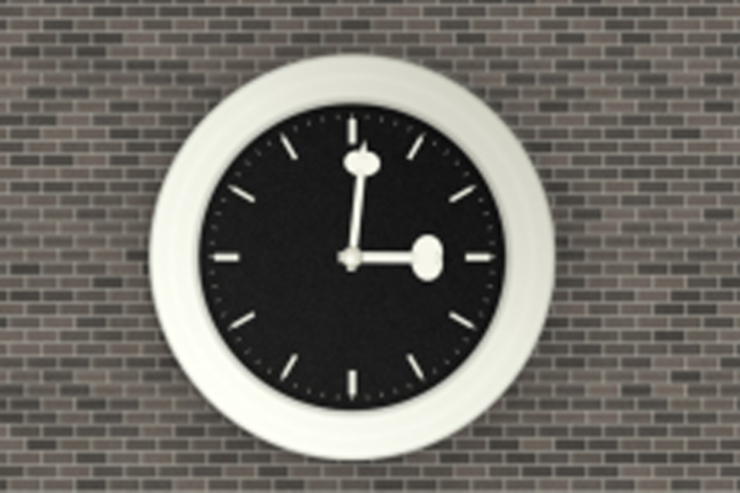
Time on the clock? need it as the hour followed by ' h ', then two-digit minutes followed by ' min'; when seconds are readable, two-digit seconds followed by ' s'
3 h 01 min
